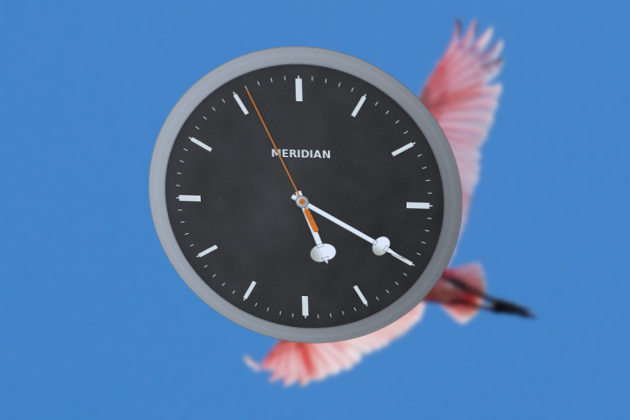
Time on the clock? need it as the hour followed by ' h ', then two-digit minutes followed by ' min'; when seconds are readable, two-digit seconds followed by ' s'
5 h 19 min 56 s
